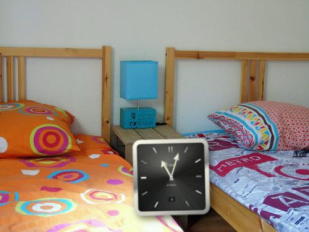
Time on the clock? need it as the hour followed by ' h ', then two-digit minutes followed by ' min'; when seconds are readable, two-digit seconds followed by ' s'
11 h 03 min
